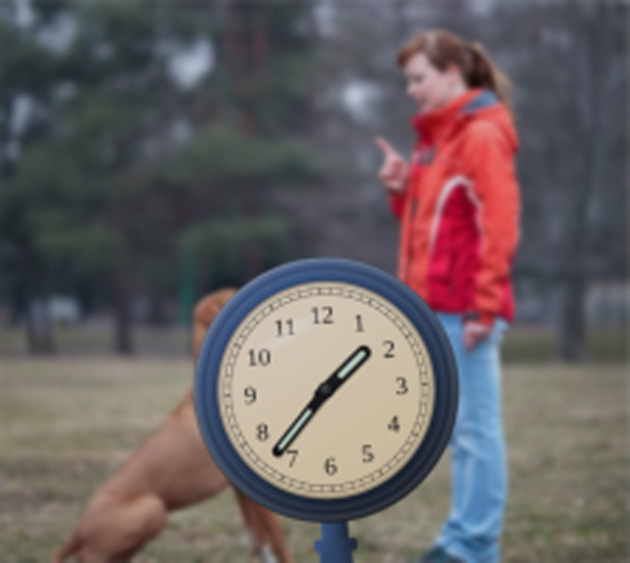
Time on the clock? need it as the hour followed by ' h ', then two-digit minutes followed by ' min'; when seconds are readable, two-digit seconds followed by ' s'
1 h 37 min
